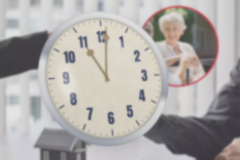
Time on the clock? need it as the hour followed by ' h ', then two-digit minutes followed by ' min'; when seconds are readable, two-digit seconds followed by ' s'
11 h 01 min
